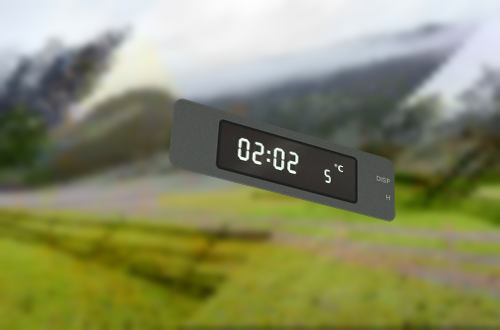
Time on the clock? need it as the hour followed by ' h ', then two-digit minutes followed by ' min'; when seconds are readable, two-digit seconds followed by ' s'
2 h 02 min
